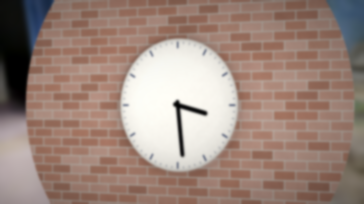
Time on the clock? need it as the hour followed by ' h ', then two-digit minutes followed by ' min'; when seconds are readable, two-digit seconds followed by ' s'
3 h 29 min
